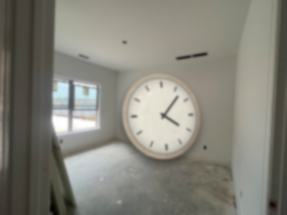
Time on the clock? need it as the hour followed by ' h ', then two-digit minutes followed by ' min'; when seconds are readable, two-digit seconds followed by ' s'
4 h 07 min
